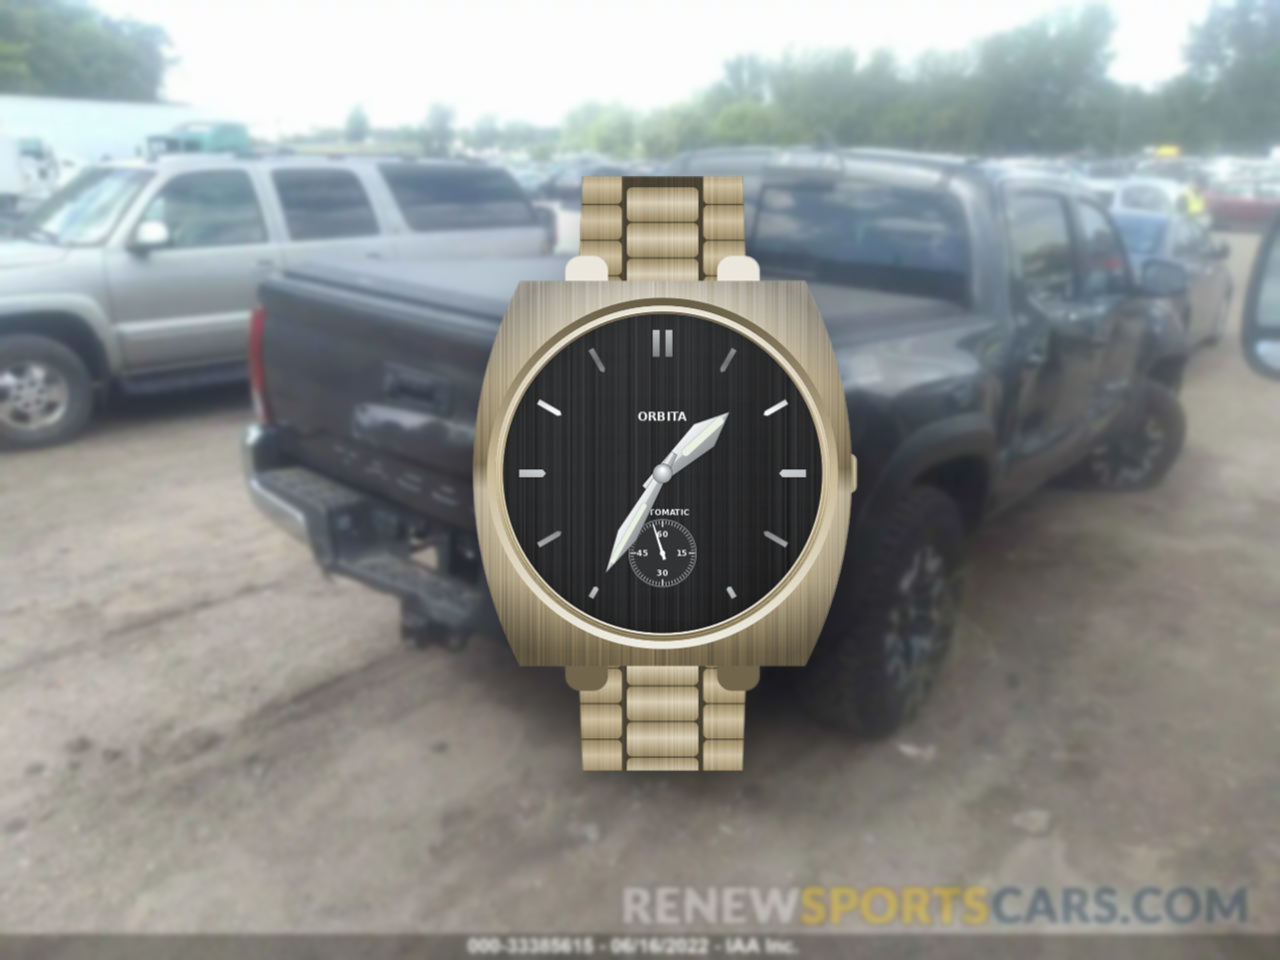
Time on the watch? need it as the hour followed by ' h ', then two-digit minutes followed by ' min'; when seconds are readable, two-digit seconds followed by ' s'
1 h 34 min 57 s
